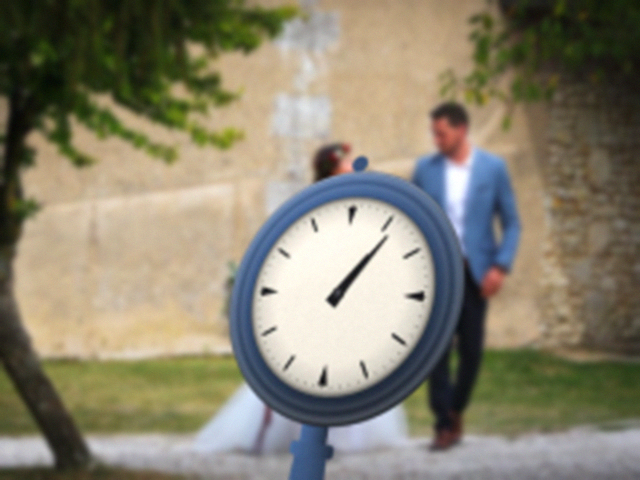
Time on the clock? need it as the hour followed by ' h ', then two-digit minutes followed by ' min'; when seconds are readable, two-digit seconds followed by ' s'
1 h 06 min
